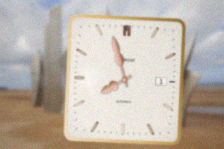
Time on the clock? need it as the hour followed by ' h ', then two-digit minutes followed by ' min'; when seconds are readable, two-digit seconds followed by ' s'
7 h 57 min
